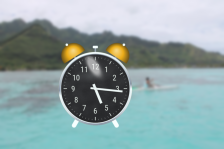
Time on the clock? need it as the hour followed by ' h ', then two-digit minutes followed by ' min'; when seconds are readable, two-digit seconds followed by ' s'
5 h 16 min
